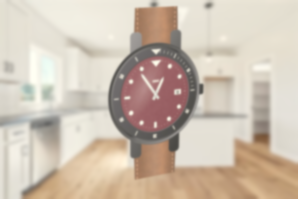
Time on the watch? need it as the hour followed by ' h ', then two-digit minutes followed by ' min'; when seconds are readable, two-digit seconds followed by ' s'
12 h 54 min
